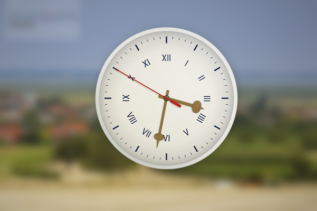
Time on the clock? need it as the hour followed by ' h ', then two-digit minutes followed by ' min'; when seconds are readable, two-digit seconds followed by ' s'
3 h 31 min 50 s
